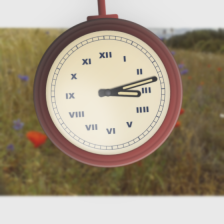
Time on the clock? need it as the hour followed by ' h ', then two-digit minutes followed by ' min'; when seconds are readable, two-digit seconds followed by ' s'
3 h 13 min
